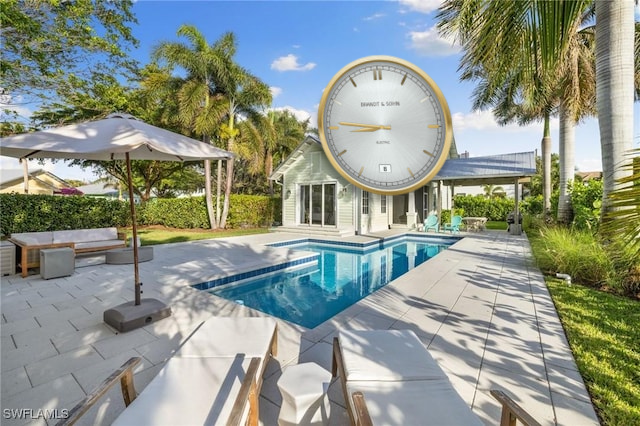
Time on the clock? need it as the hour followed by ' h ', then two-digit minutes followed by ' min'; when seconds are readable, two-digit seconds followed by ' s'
8 h 46 min
